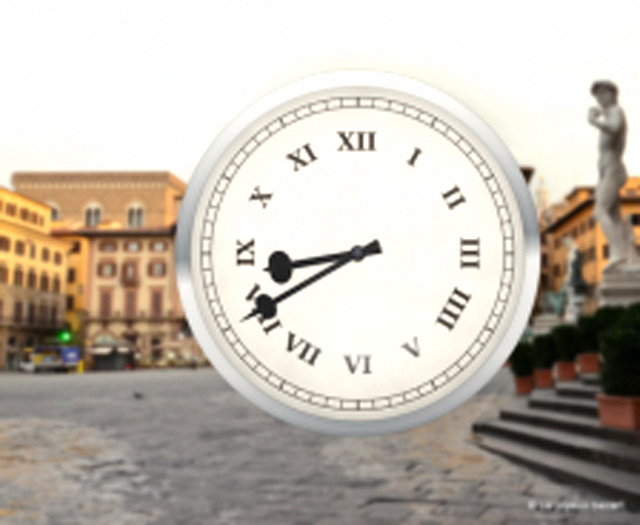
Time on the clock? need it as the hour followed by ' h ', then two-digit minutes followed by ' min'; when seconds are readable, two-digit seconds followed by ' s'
8 h 40 min
